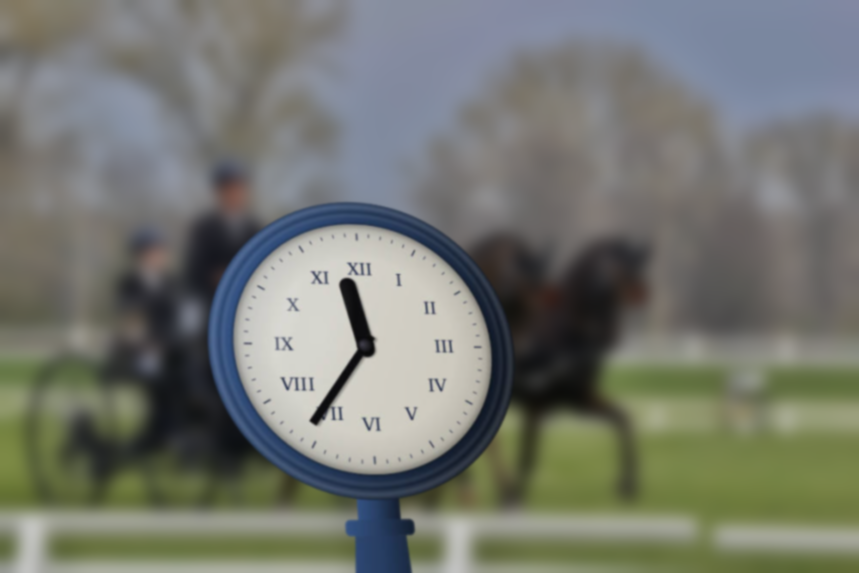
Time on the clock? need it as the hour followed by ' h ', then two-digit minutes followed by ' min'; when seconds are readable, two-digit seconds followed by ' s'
11 h 36 min
